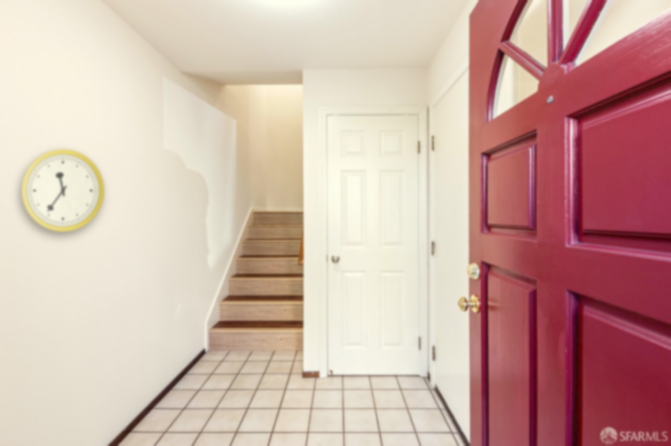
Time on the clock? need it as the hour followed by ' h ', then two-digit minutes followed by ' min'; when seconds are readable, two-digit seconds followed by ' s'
11 h 36 min
